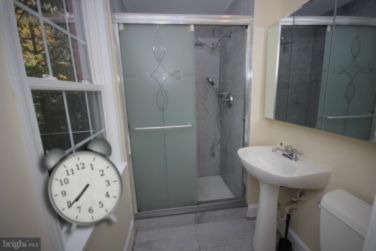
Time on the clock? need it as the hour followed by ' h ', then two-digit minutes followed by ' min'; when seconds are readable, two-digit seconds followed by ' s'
7 h 39 min
